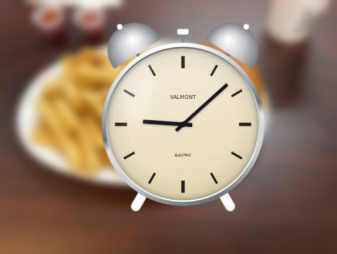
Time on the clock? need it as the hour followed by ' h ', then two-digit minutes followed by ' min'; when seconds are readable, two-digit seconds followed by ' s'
9 h 08 min
